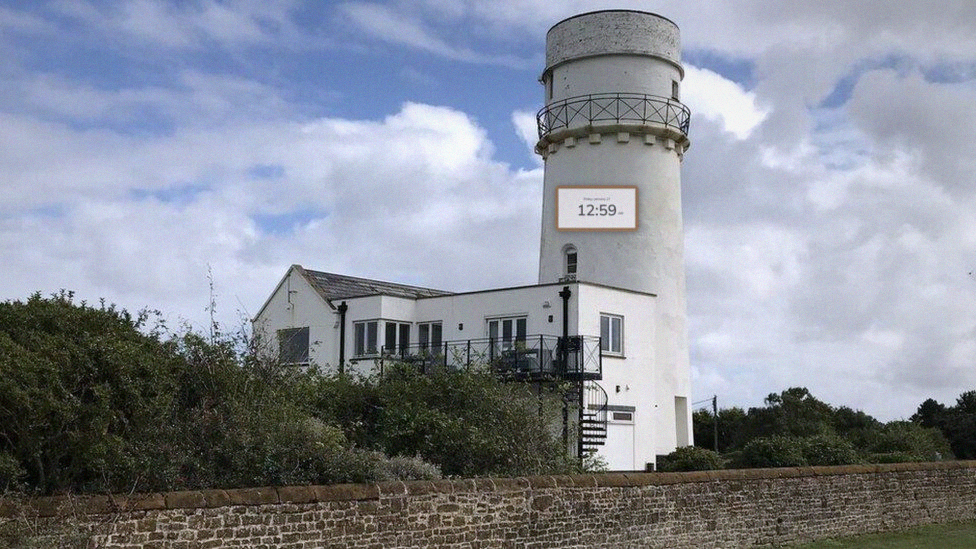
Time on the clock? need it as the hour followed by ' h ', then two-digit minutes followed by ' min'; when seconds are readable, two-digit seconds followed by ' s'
12 h 59 min
